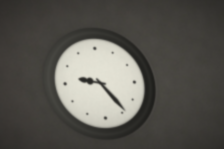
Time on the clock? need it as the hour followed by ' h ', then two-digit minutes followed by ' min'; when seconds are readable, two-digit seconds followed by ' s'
9 h 24 min
